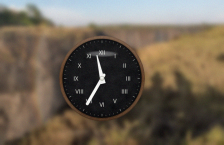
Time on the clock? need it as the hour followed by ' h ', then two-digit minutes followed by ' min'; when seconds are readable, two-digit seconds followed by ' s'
11 h 35 min
